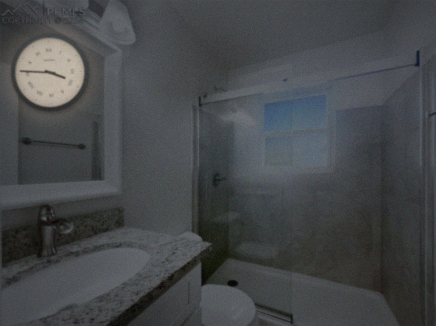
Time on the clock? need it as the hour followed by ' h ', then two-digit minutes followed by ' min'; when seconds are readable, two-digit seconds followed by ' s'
3 h 46 min
